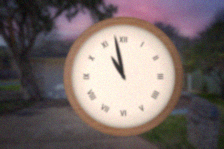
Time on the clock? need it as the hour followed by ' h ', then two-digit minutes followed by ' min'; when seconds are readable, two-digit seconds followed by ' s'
10 h 58 min
